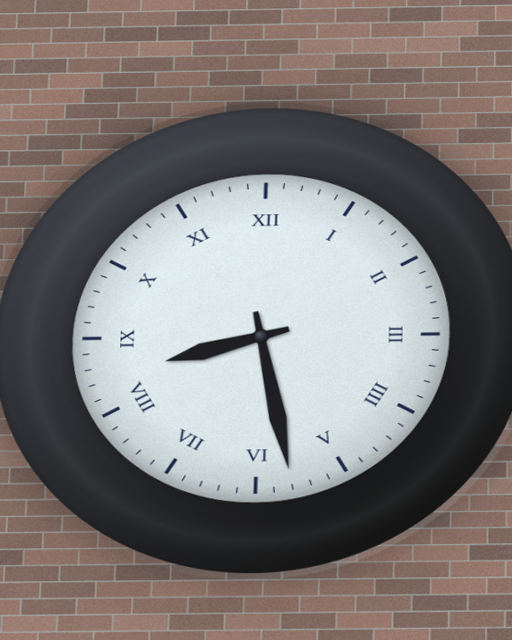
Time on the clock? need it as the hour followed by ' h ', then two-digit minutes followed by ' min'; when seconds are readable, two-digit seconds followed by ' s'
8 h 28 min
